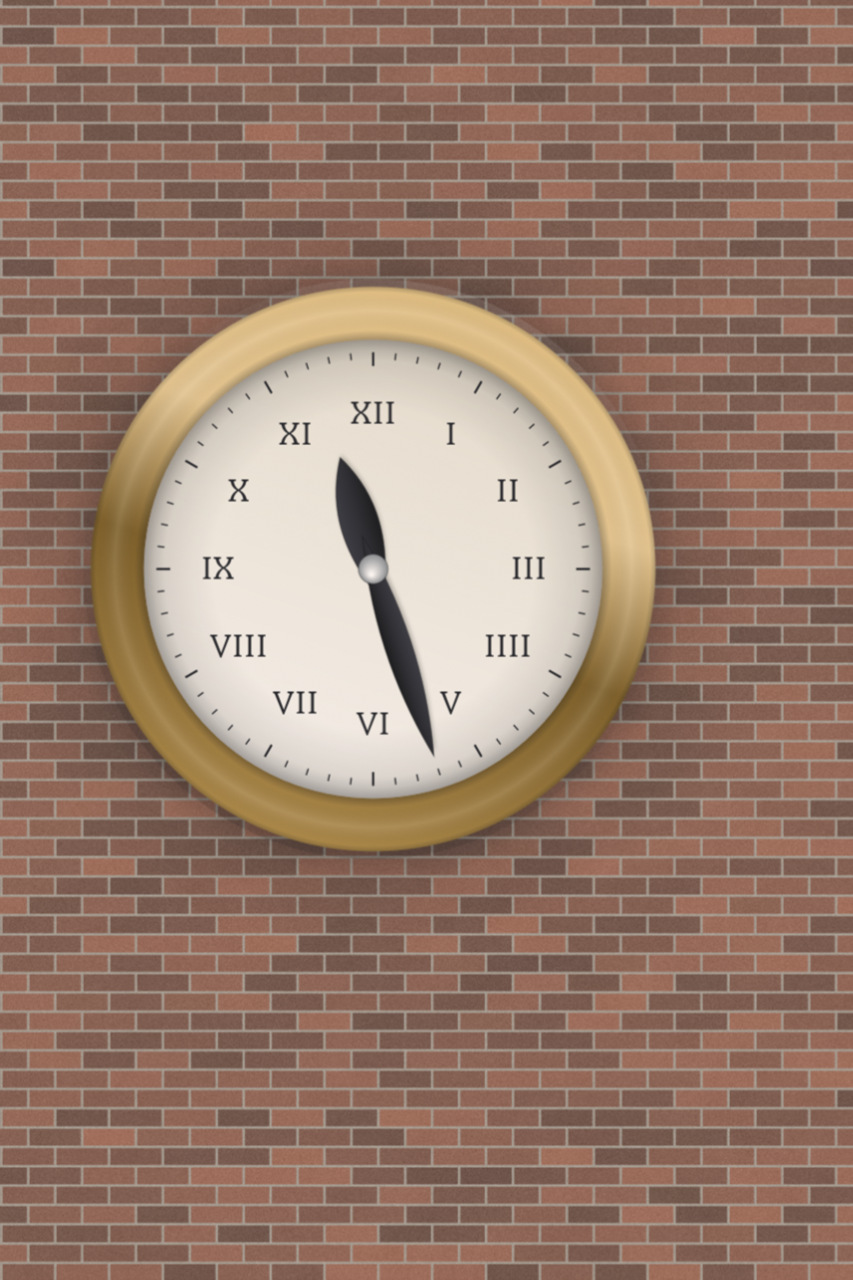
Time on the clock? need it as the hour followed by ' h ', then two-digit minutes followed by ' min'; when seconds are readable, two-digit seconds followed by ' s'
11 h 27 min
